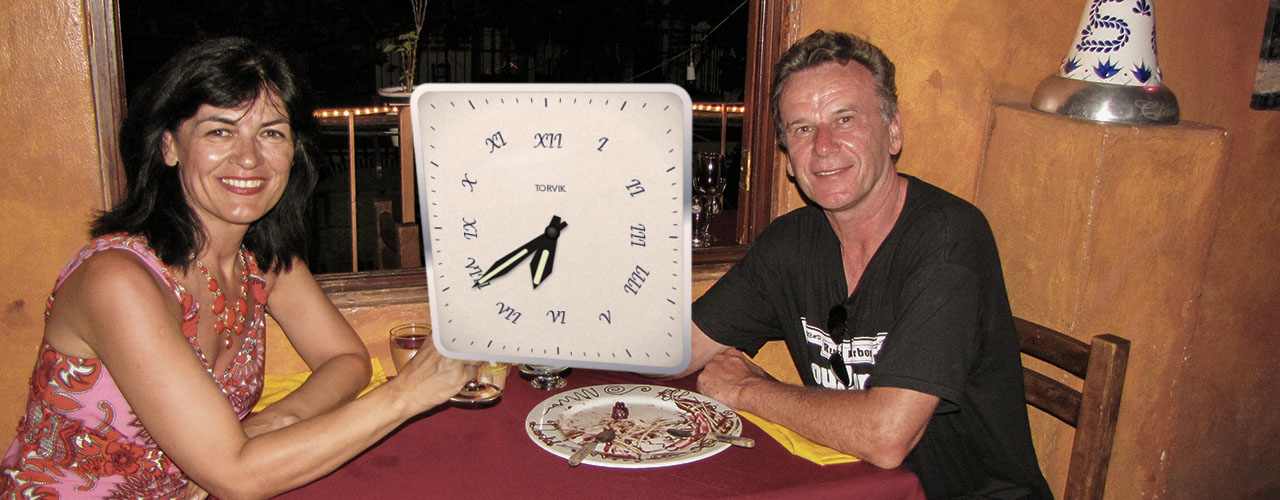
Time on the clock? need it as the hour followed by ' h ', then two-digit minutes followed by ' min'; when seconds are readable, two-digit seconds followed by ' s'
6 h 39 min
